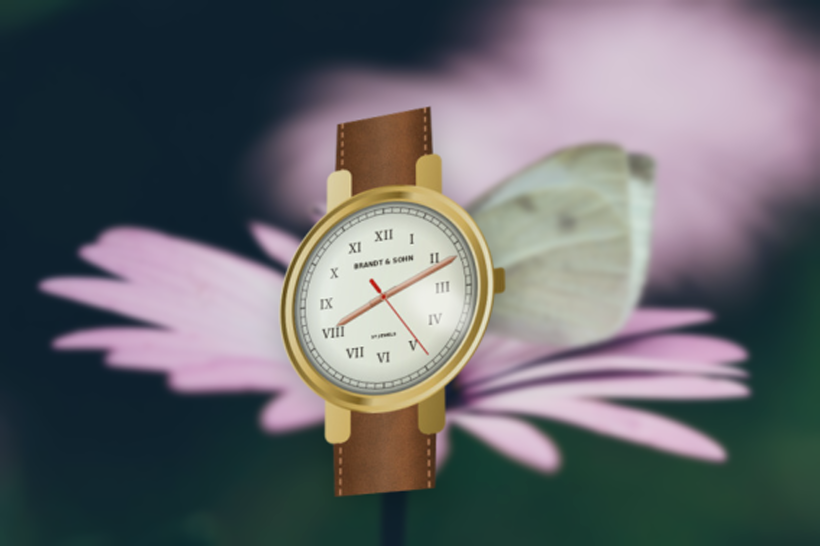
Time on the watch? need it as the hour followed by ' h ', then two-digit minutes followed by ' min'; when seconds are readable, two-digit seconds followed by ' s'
8 h 11 min 24 s
